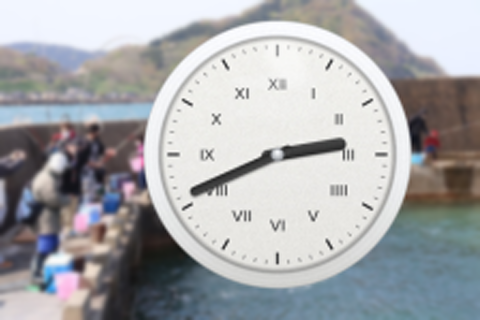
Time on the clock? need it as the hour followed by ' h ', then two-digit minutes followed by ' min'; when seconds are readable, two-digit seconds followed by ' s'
2 h 41 min
